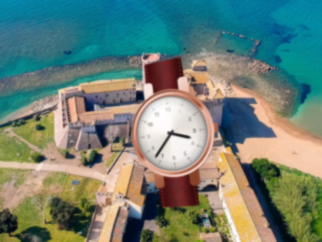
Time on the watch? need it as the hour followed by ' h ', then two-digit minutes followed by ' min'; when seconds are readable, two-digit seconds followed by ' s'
3 h 37 min
